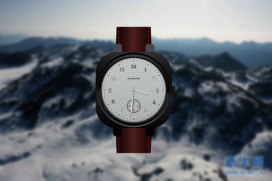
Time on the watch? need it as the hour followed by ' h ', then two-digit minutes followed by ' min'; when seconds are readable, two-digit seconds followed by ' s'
3 h 31 min
